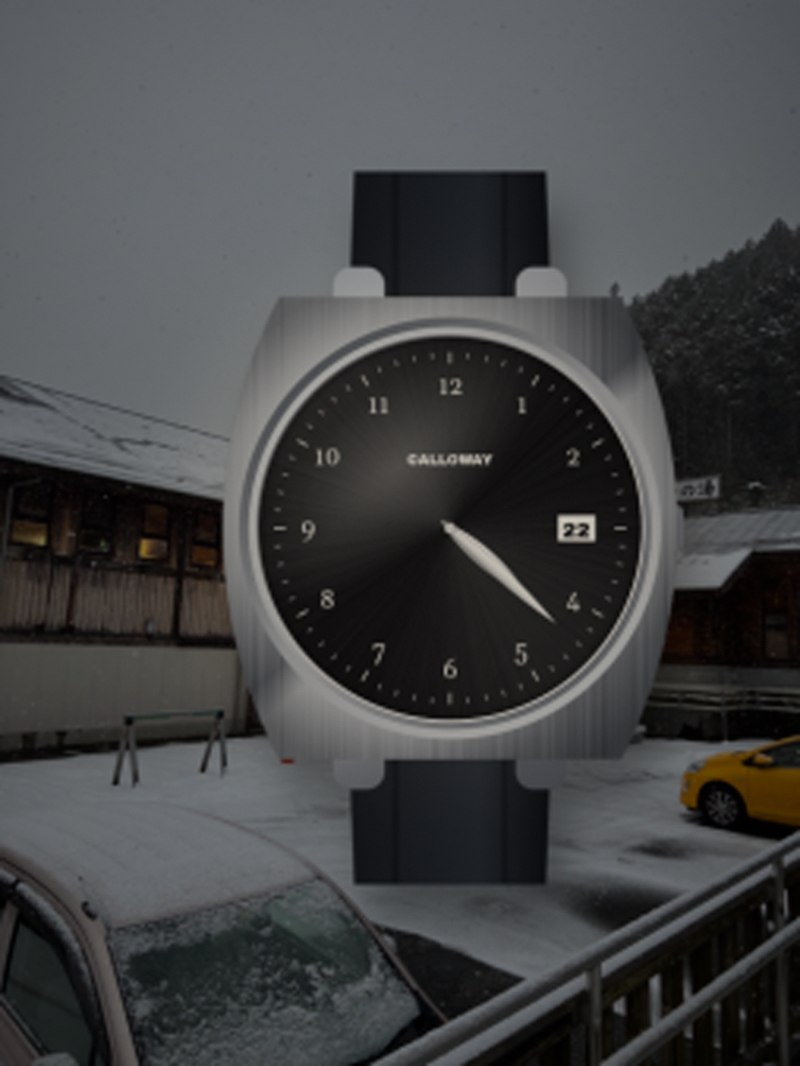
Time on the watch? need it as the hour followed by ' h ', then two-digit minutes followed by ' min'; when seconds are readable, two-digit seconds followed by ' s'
4 h 22 min
